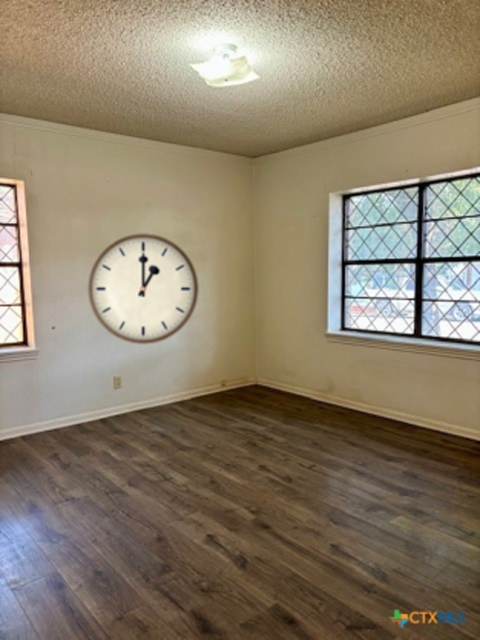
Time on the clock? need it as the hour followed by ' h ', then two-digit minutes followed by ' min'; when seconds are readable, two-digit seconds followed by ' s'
1 h 00 min
